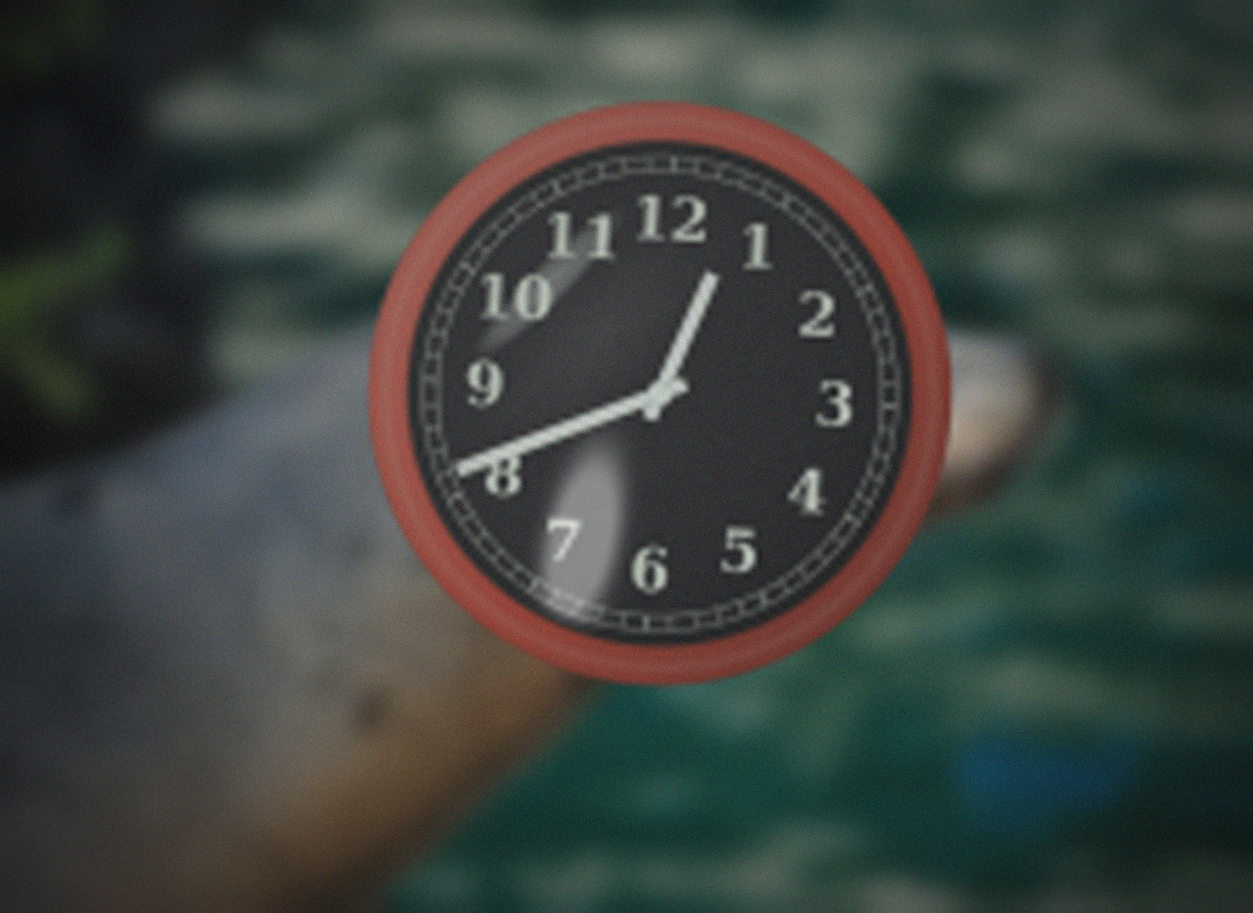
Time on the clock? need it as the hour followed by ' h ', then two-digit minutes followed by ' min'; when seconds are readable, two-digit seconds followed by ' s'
12 h 41 min
